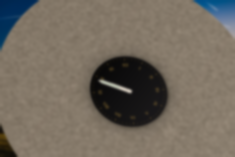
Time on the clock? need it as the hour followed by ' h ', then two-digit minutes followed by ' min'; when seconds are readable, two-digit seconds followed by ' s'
9 h 49 min
